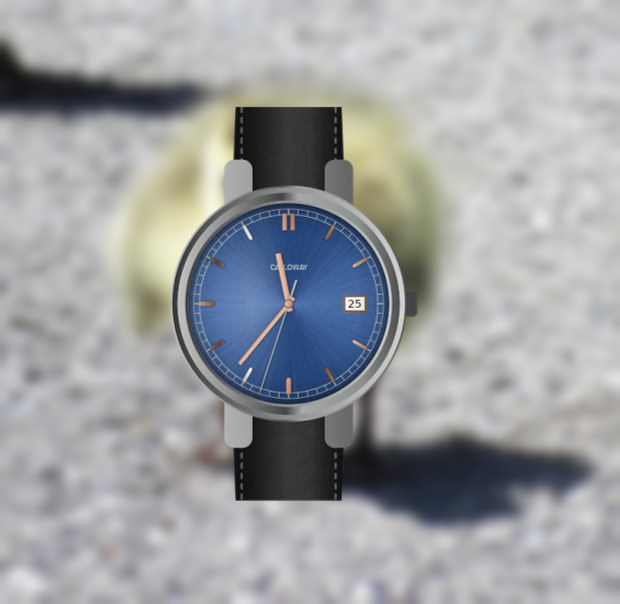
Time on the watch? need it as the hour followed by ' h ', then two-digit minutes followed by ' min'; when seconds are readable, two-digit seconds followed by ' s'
11 h 36 min 33 s
